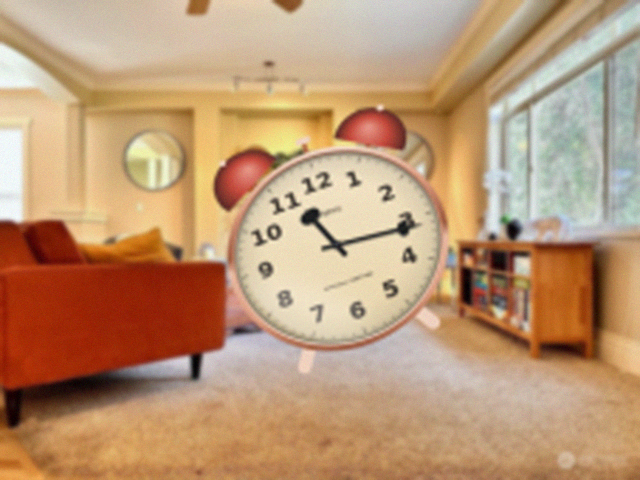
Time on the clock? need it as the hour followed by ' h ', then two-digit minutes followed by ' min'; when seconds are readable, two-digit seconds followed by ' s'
11 h 16 min
